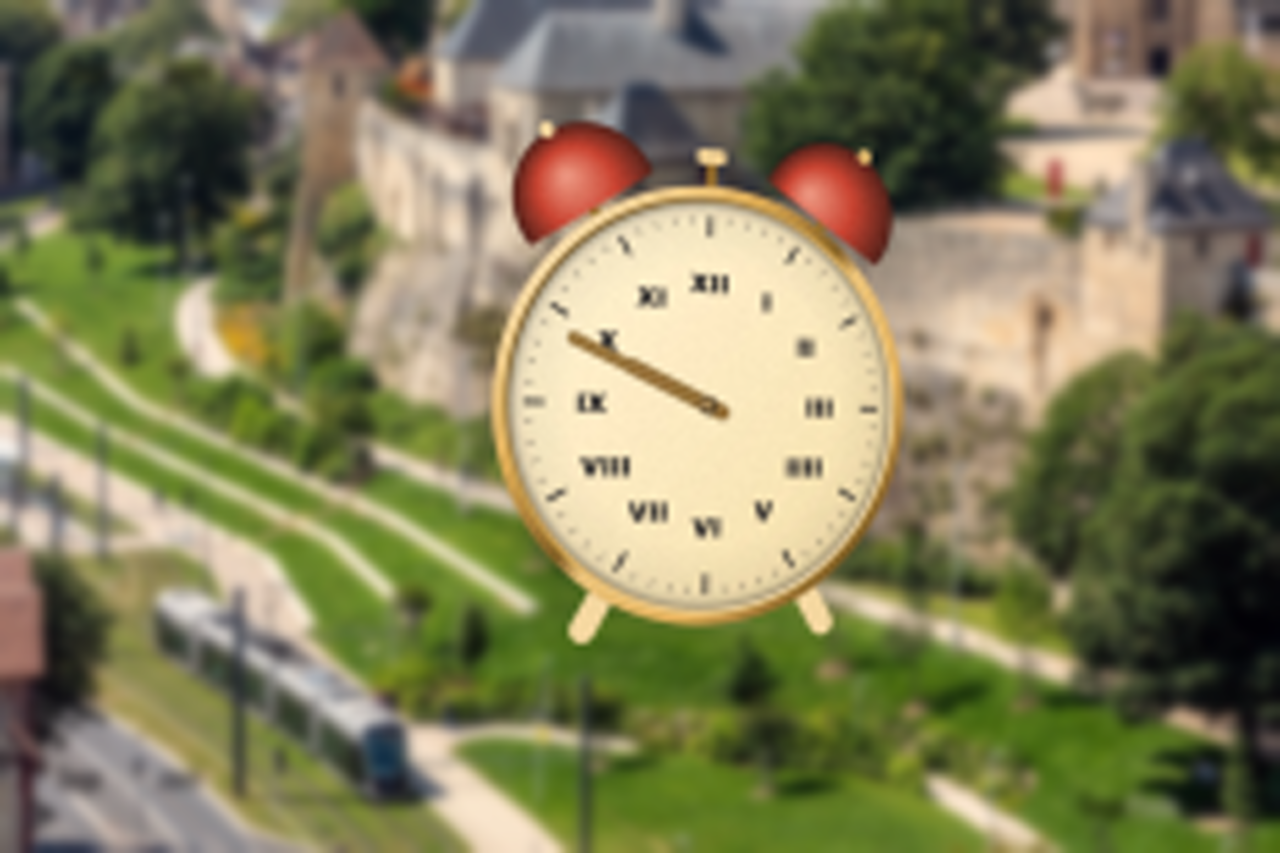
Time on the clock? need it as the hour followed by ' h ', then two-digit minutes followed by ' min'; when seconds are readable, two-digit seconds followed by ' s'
9 h 49 min
